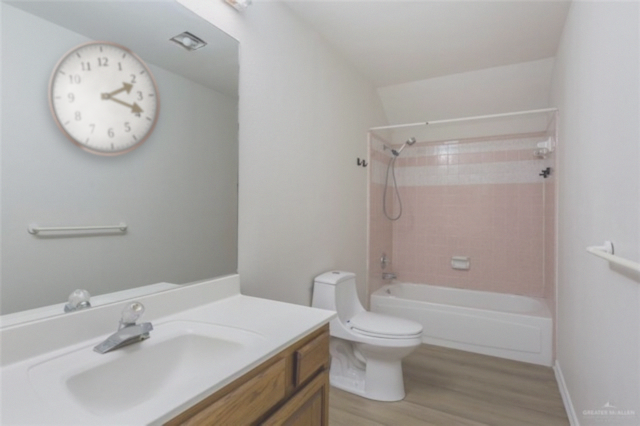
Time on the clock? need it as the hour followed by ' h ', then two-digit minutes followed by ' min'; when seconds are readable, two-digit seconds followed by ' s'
2 h 19 min
